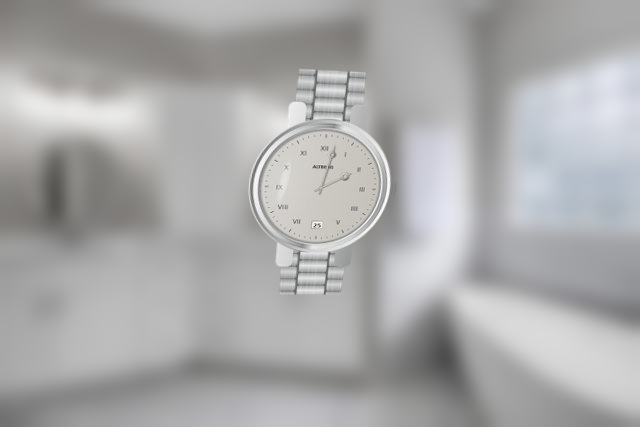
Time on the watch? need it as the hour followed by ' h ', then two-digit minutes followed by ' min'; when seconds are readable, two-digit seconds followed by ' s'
2 h 02 min
